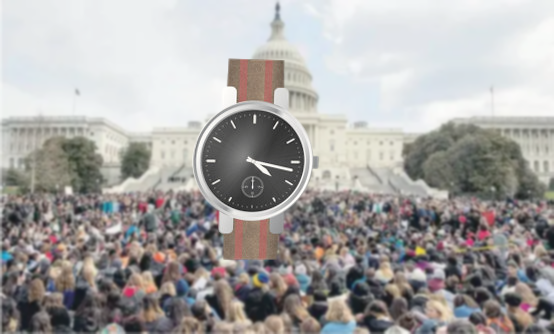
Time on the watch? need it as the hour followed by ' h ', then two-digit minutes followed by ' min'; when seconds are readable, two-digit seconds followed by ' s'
4 h 17 min
